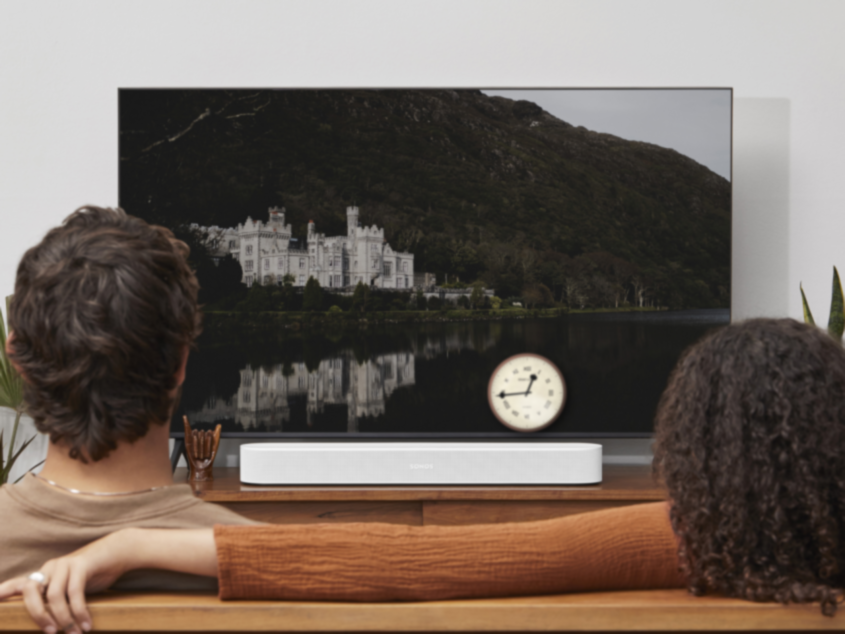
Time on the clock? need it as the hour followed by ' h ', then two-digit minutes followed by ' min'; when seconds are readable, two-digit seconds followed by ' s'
12 h 44 min
